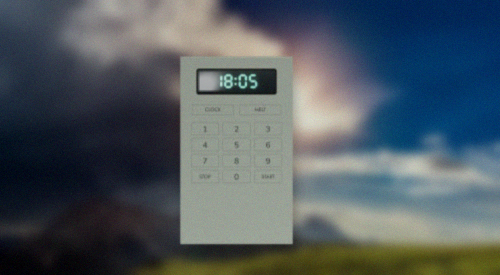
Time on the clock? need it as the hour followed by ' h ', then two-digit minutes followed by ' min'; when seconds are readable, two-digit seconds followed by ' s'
18 h 05 min
